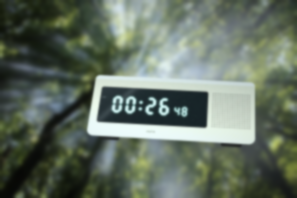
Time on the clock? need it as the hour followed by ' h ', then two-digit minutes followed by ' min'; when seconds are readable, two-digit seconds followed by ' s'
0 h 26 min
